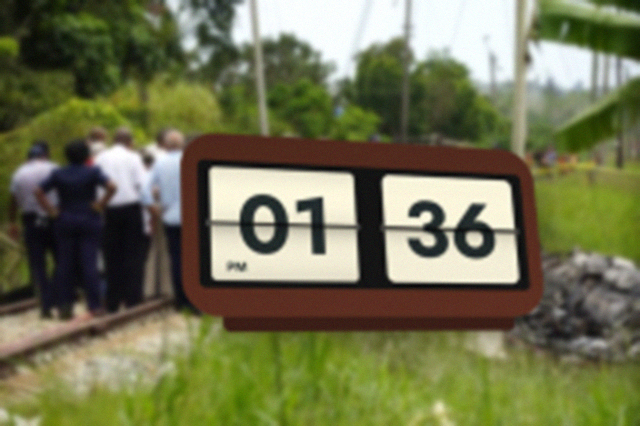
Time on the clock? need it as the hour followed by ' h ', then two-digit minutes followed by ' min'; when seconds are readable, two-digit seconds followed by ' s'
1 h 36 min
